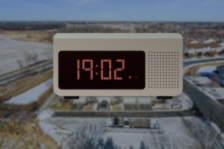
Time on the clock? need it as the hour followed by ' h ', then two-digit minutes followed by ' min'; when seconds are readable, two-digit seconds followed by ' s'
19 h 02 min
